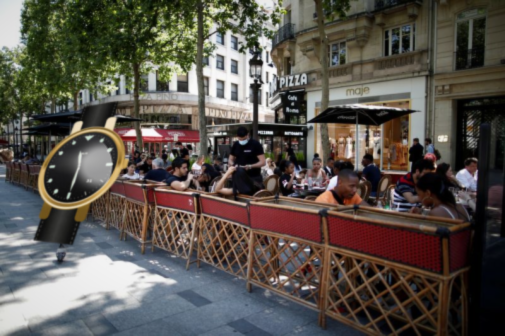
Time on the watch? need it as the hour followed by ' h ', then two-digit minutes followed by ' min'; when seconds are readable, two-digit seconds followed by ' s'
11 h 30 min
